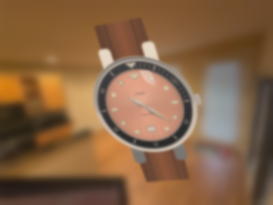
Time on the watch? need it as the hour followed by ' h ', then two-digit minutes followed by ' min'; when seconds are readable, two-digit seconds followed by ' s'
10 h 22 min
